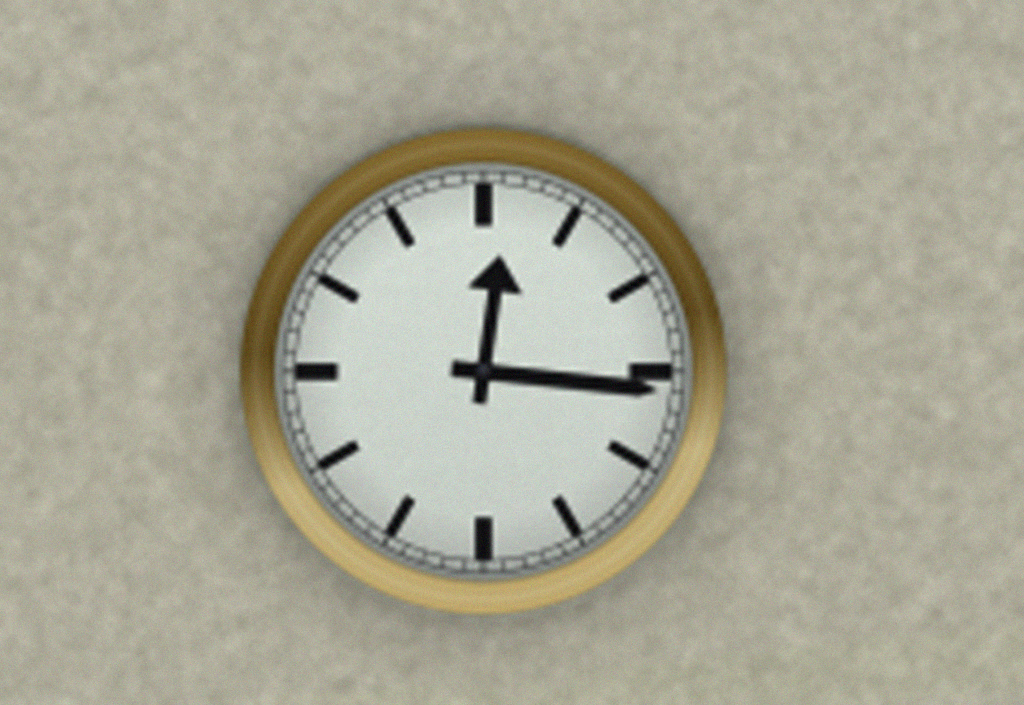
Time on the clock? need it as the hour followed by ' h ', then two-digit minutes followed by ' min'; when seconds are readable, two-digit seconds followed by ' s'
12 h 16 min
